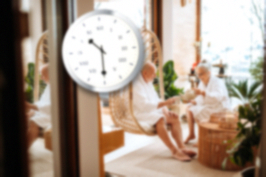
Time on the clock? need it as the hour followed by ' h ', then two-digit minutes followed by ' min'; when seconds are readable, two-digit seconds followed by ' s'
10 h 30 min
